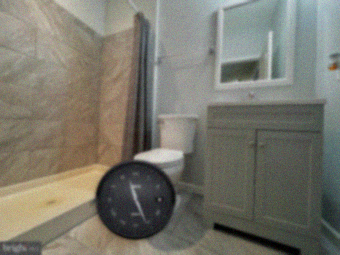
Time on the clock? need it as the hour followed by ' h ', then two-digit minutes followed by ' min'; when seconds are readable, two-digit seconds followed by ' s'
11 h 26 min
